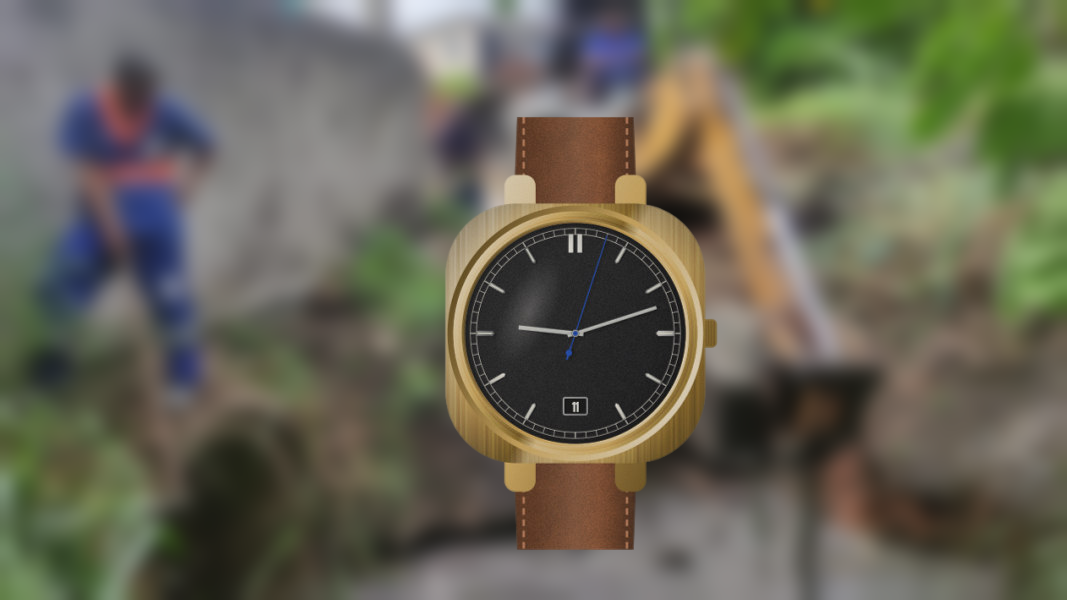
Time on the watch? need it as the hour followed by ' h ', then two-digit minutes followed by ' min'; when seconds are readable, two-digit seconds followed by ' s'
9 h 12 min 03 s
